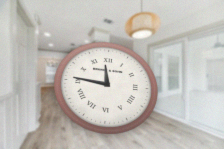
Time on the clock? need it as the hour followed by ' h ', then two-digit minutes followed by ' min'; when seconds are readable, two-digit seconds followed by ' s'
11 h 46 min
